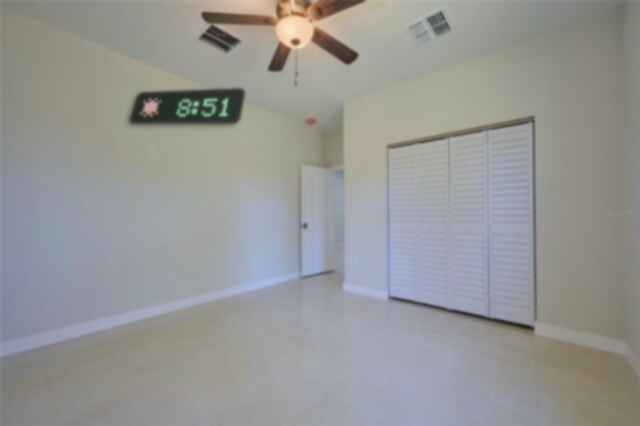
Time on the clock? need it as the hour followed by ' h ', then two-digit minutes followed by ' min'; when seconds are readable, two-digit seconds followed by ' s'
8 h 51 min
